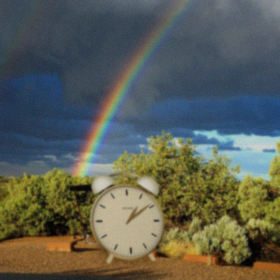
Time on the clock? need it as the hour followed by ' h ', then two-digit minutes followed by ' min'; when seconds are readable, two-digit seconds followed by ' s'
1 h 09 min
